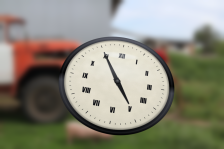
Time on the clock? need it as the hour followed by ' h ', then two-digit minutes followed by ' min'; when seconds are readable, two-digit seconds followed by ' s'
4 h 55 min
